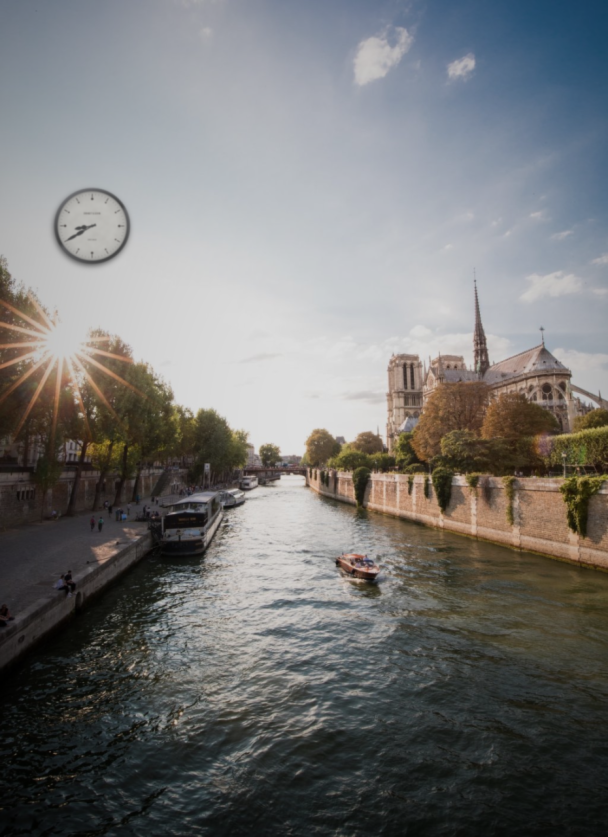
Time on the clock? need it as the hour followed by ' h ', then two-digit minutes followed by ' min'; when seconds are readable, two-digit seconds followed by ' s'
8 h 40 min
